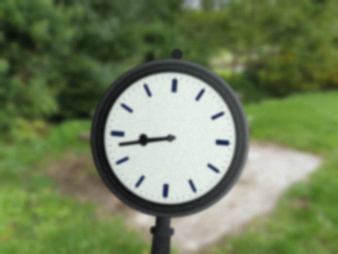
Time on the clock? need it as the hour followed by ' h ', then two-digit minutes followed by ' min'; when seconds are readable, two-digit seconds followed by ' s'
8 h 43 min
